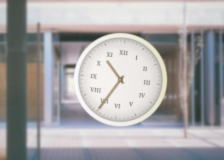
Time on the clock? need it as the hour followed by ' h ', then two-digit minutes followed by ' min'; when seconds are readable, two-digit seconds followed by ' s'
10 h 35 min
